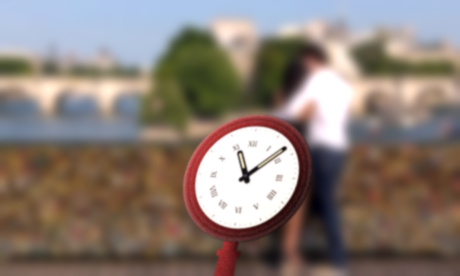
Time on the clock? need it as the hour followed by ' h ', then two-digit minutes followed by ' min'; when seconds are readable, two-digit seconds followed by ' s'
11 h 08 min
